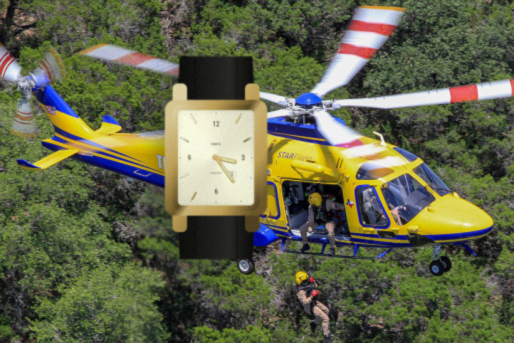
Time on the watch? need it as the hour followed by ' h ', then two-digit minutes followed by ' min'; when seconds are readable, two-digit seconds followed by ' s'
3 h 24 min
